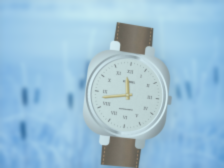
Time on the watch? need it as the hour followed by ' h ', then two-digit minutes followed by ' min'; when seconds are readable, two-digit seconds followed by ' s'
11 h 43 min
